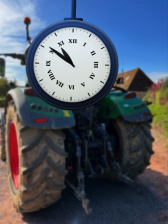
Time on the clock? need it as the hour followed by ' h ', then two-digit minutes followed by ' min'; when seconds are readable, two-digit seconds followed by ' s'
10 h 51 min
